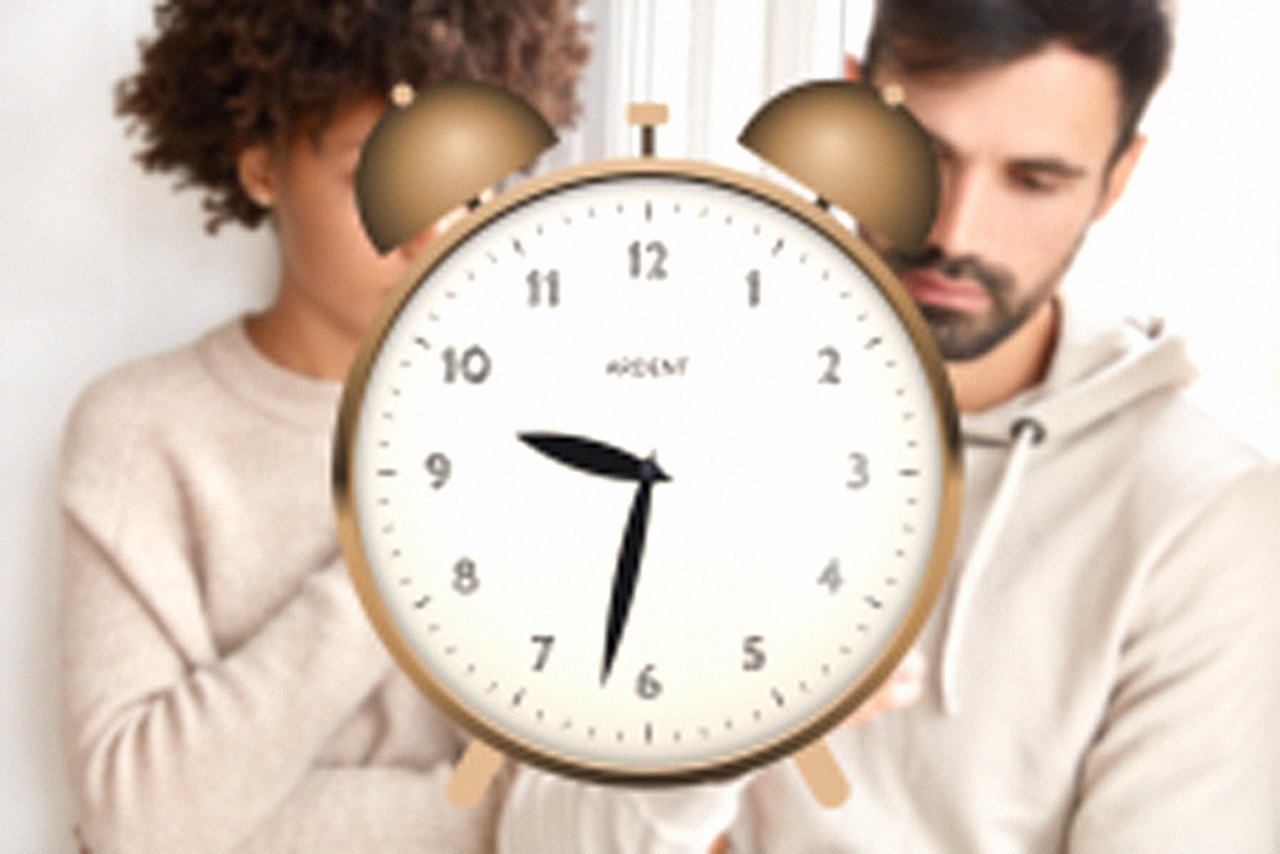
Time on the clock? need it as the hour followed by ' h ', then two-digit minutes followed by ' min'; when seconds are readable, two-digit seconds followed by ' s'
9 h 32 min
